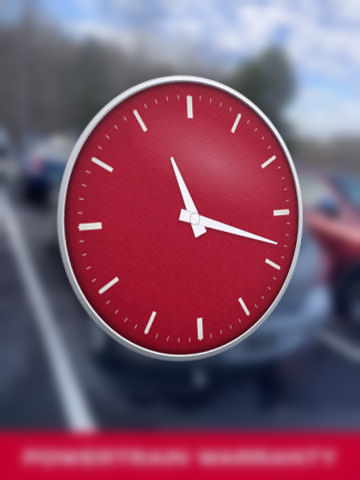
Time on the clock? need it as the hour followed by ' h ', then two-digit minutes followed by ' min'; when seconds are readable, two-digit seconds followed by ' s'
11 h 18 min
